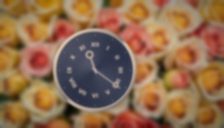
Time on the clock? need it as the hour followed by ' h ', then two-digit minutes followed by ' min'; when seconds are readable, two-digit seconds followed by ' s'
11 h 21 min
